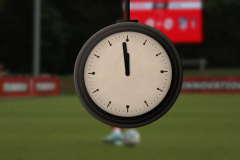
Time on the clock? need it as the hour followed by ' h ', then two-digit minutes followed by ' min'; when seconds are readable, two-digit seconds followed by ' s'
11 h 59 min
